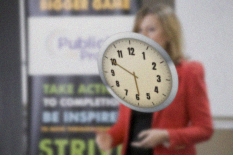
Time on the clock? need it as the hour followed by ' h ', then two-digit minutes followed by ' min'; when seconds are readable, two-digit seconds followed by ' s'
5 h 50 min
